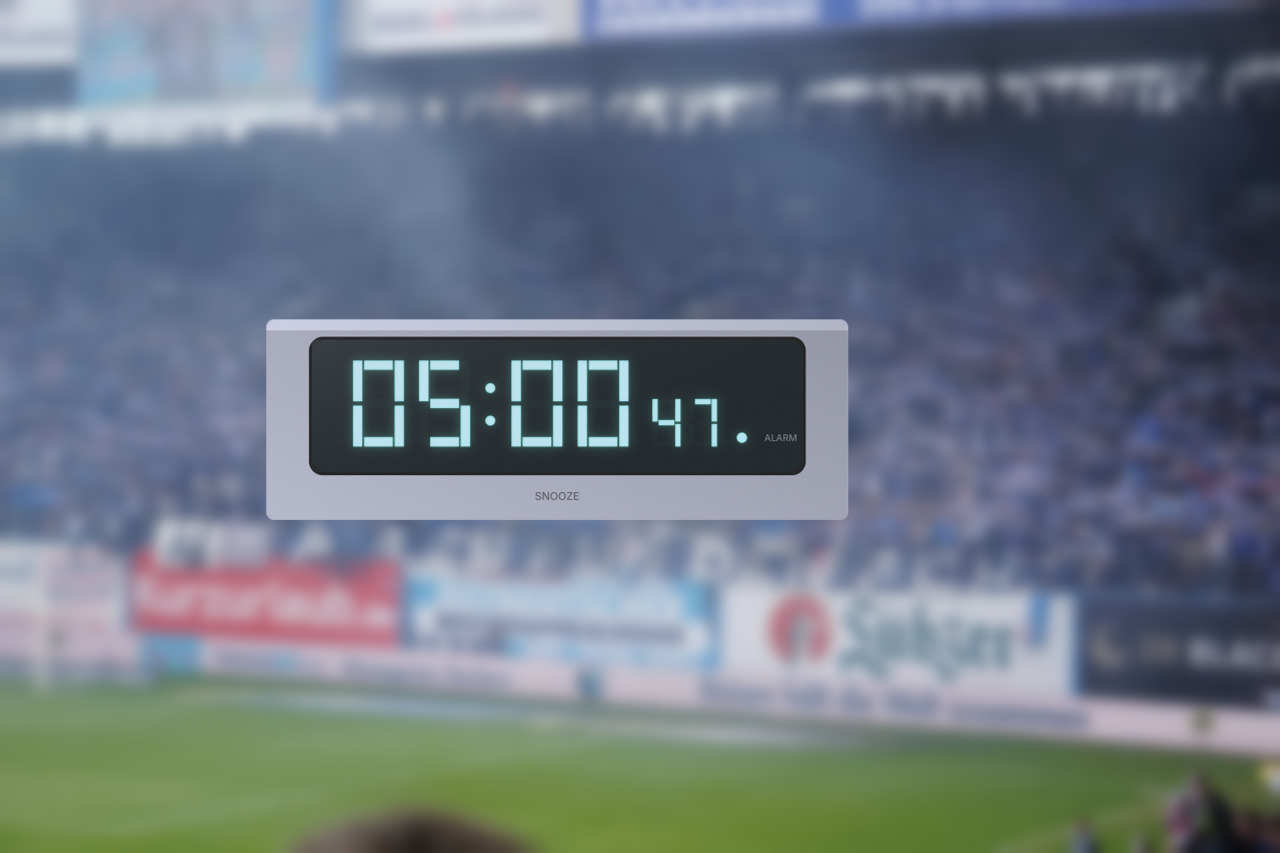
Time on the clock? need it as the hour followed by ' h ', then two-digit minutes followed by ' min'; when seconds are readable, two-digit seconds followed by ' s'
5 h 00 min 47 s
